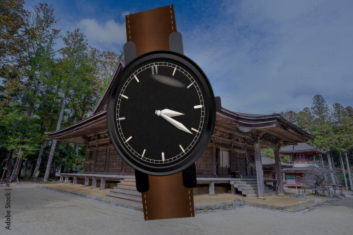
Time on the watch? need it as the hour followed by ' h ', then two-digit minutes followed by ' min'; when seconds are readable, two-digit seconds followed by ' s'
3 h 21 min
